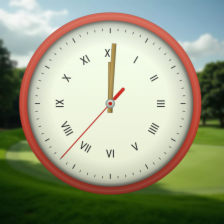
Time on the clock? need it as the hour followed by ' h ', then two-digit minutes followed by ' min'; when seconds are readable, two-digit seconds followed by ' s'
12 h 00 min 37 s
